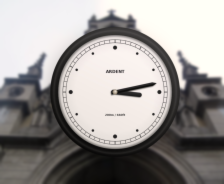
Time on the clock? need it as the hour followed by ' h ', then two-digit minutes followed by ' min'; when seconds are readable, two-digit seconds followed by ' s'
3 h 13 min
